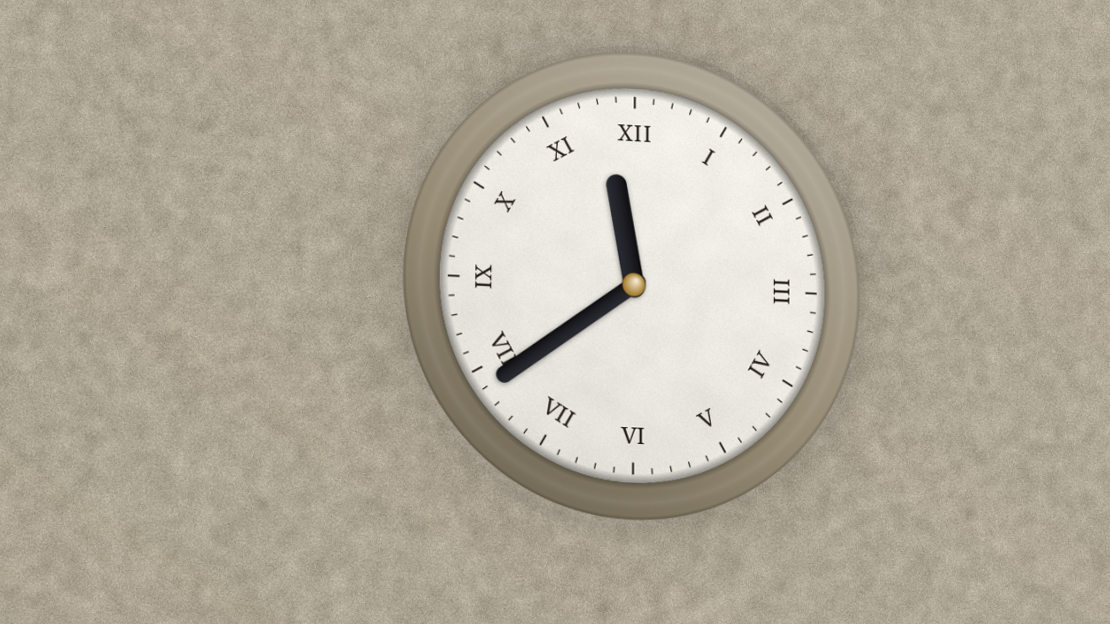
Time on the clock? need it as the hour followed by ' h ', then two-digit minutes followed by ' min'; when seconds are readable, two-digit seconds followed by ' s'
11 h 39 min
